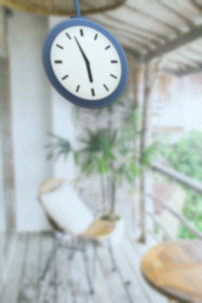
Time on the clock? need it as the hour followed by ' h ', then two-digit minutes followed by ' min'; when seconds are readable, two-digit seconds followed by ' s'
5 h 57 min
